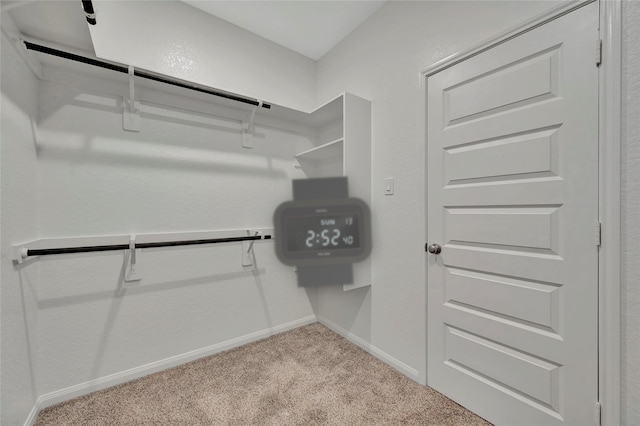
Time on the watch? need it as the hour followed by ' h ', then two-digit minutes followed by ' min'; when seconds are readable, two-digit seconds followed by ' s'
2 h 52 min
